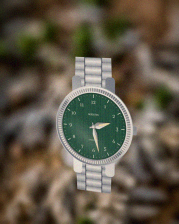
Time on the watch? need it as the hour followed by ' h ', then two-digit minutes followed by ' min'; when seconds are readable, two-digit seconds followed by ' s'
2 h 28 min
